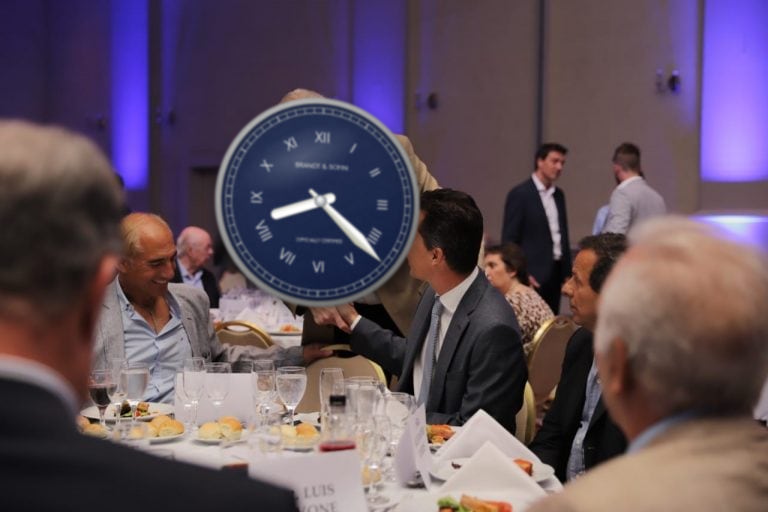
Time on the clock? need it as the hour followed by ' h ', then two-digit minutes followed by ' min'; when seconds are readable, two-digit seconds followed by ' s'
8 h 22 min
